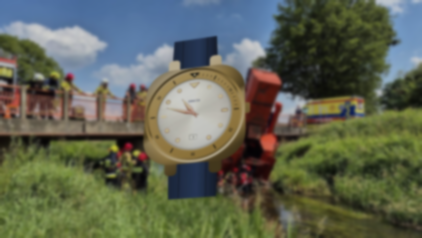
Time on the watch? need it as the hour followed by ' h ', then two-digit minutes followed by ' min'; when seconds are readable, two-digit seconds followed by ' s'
10 h 48 min
